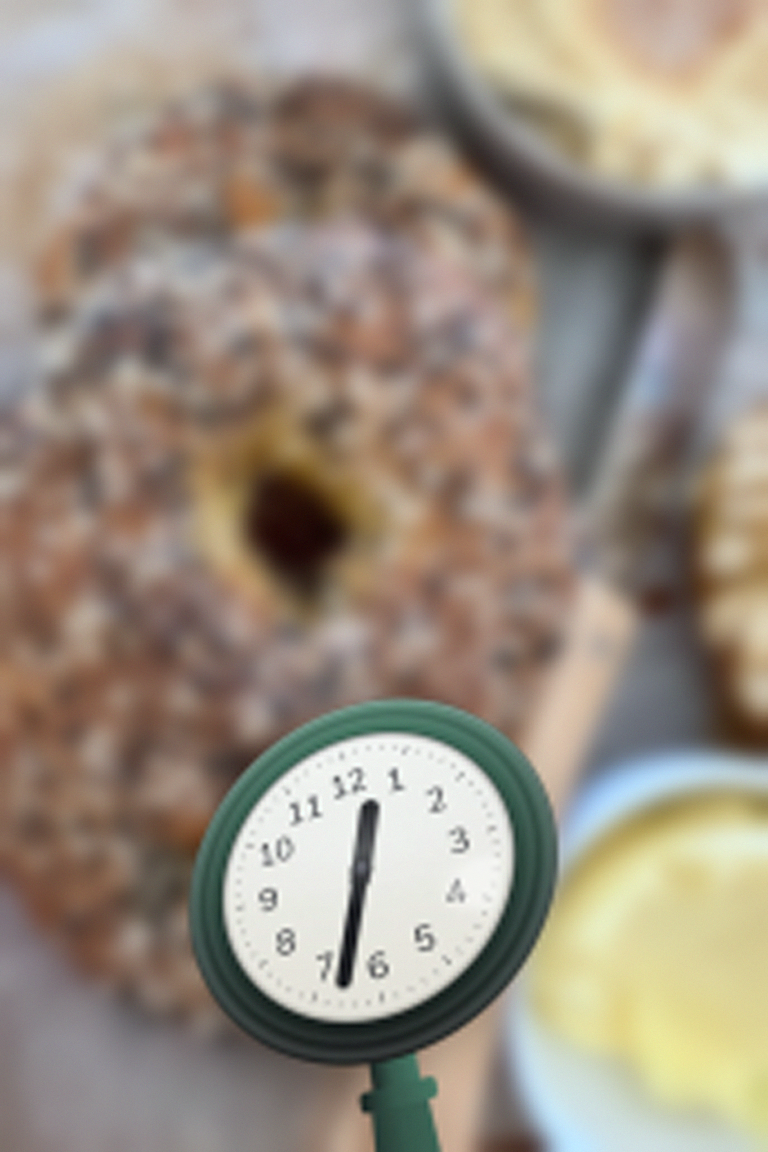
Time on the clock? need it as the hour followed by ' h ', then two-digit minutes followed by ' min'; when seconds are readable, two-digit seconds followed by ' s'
12 h 33 min
